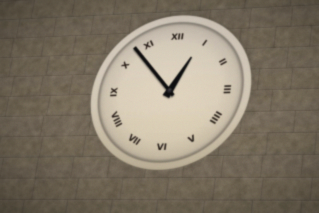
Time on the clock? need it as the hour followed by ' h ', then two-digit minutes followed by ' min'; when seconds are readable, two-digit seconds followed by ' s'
12 h 53 min
